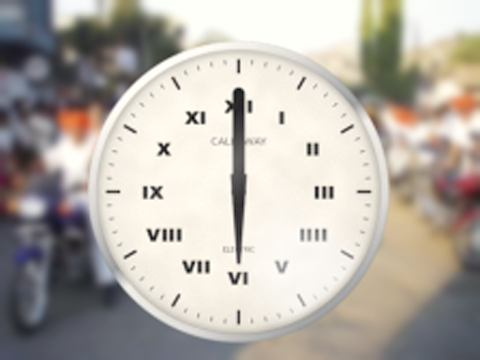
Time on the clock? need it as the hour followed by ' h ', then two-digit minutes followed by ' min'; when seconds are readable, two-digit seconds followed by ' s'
6 h 00 min
